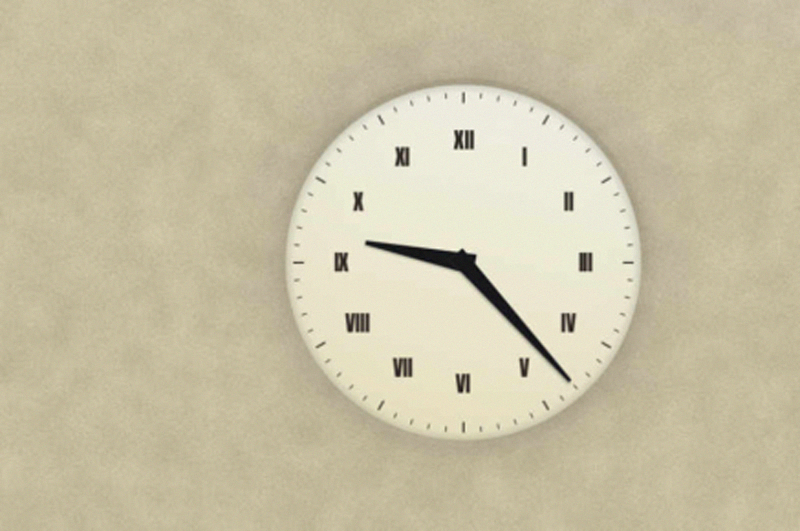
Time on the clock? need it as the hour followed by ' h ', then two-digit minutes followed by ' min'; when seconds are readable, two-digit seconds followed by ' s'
9 h 23 min
